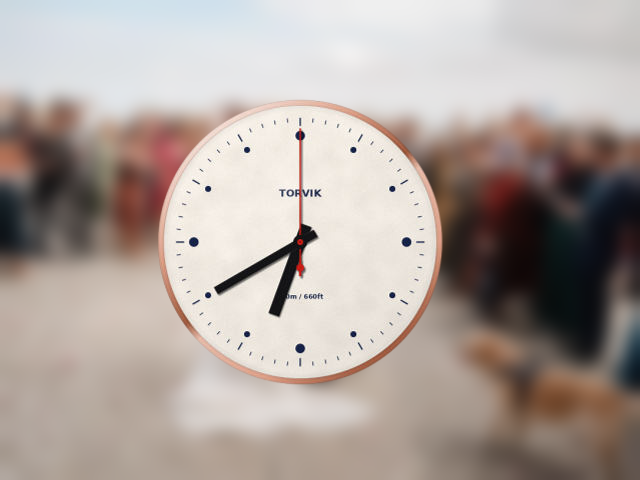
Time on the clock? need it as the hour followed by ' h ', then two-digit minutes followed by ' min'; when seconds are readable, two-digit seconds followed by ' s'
6 h 40 min 00 s
